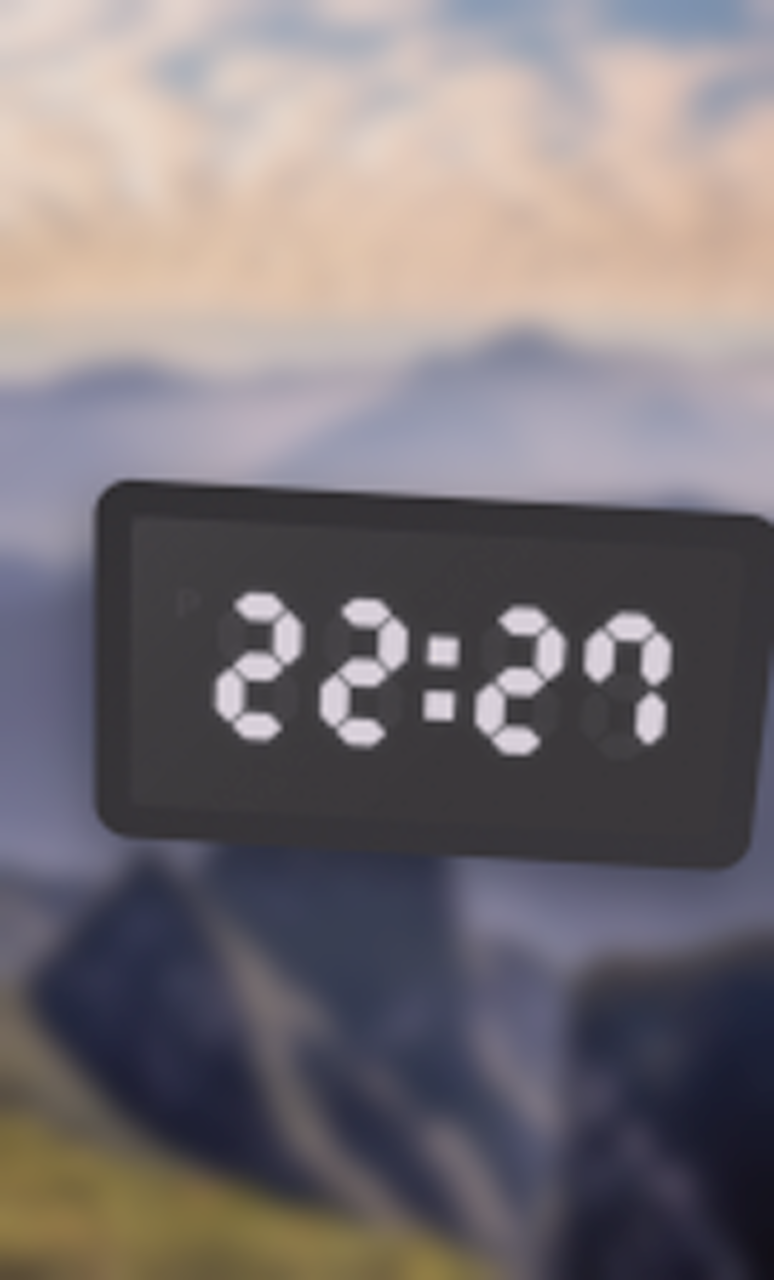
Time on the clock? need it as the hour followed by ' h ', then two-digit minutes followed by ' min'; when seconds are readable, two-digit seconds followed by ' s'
22 h 27 min
